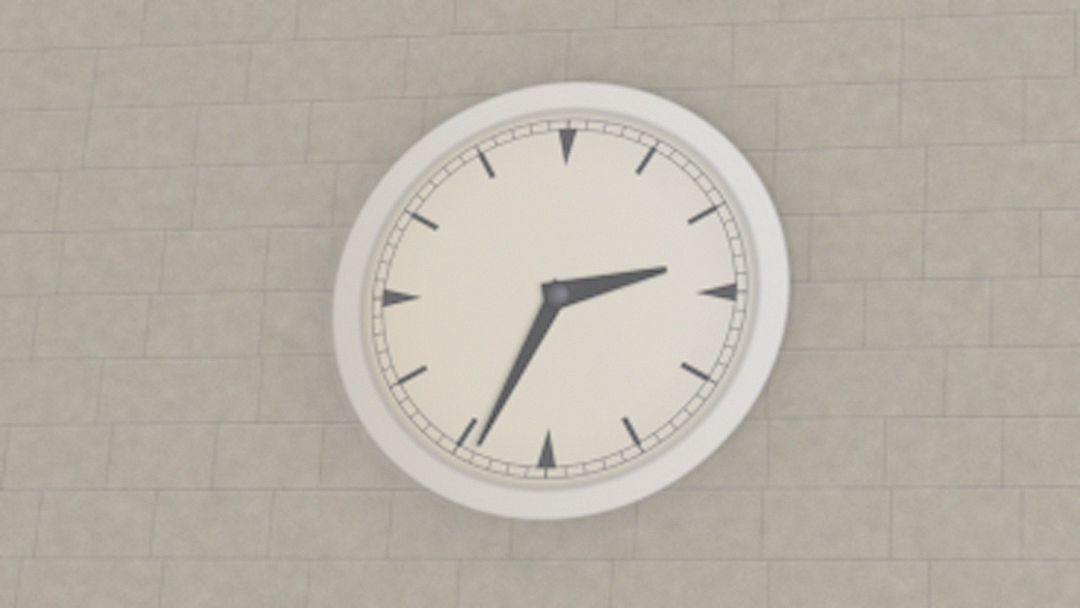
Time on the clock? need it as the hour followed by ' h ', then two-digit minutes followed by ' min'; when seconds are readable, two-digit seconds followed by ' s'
2 h 34 min
